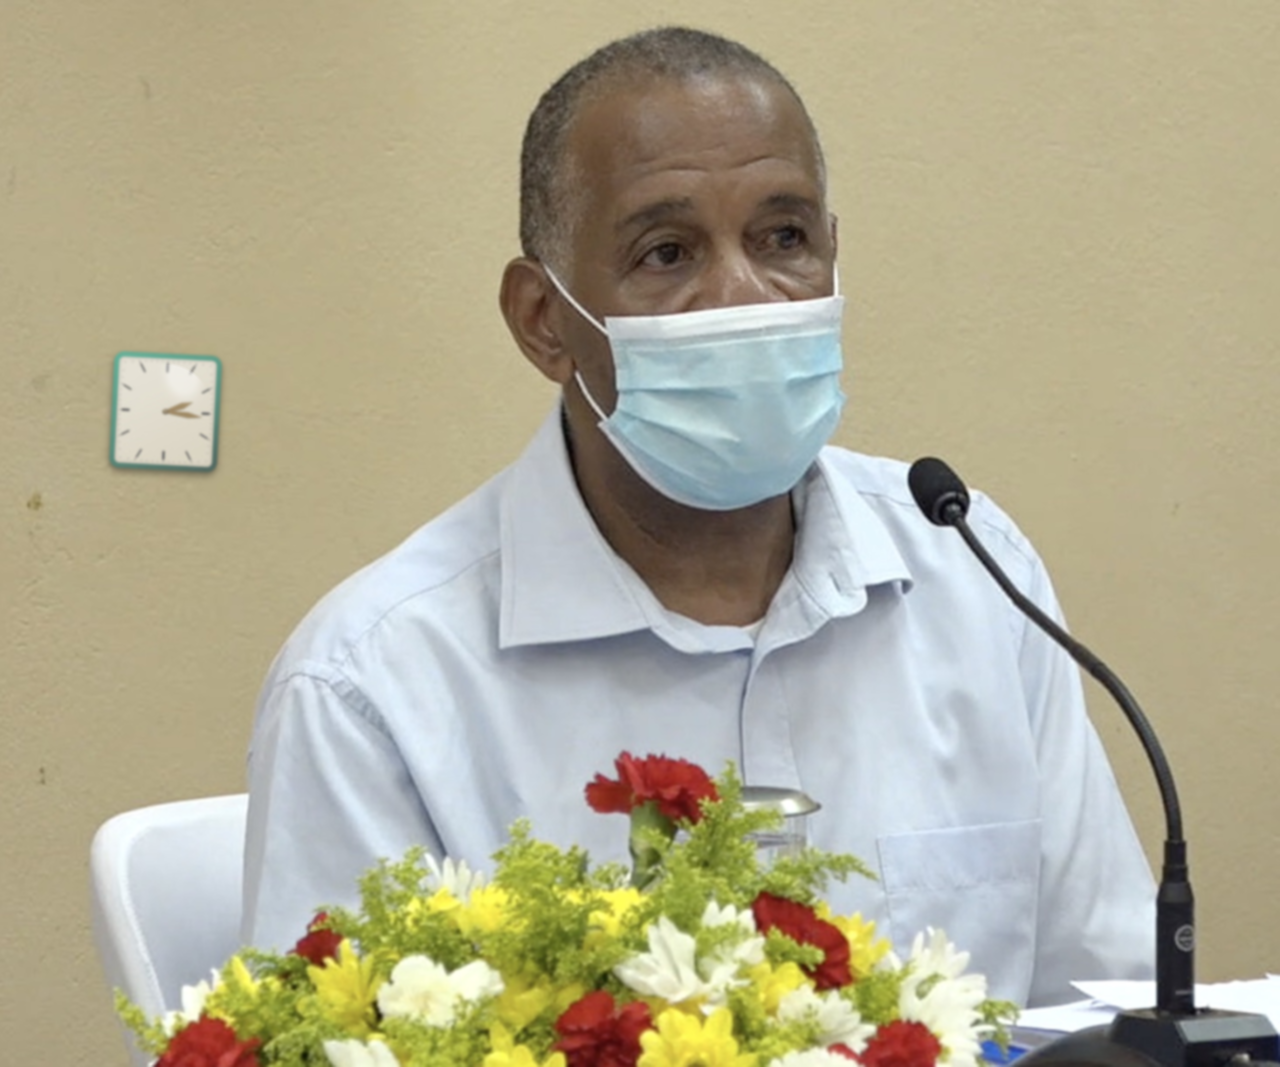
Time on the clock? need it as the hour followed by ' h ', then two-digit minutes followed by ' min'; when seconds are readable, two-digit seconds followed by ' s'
2 h 16 min
